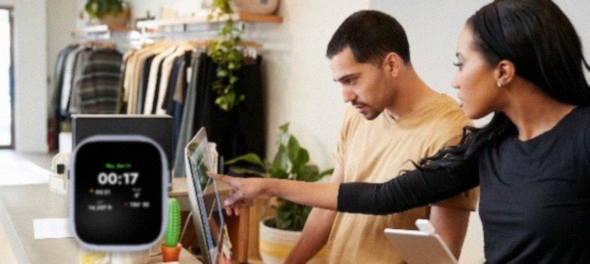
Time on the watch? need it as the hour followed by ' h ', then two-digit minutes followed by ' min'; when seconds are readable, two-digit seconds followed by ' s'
0 h 17 min
